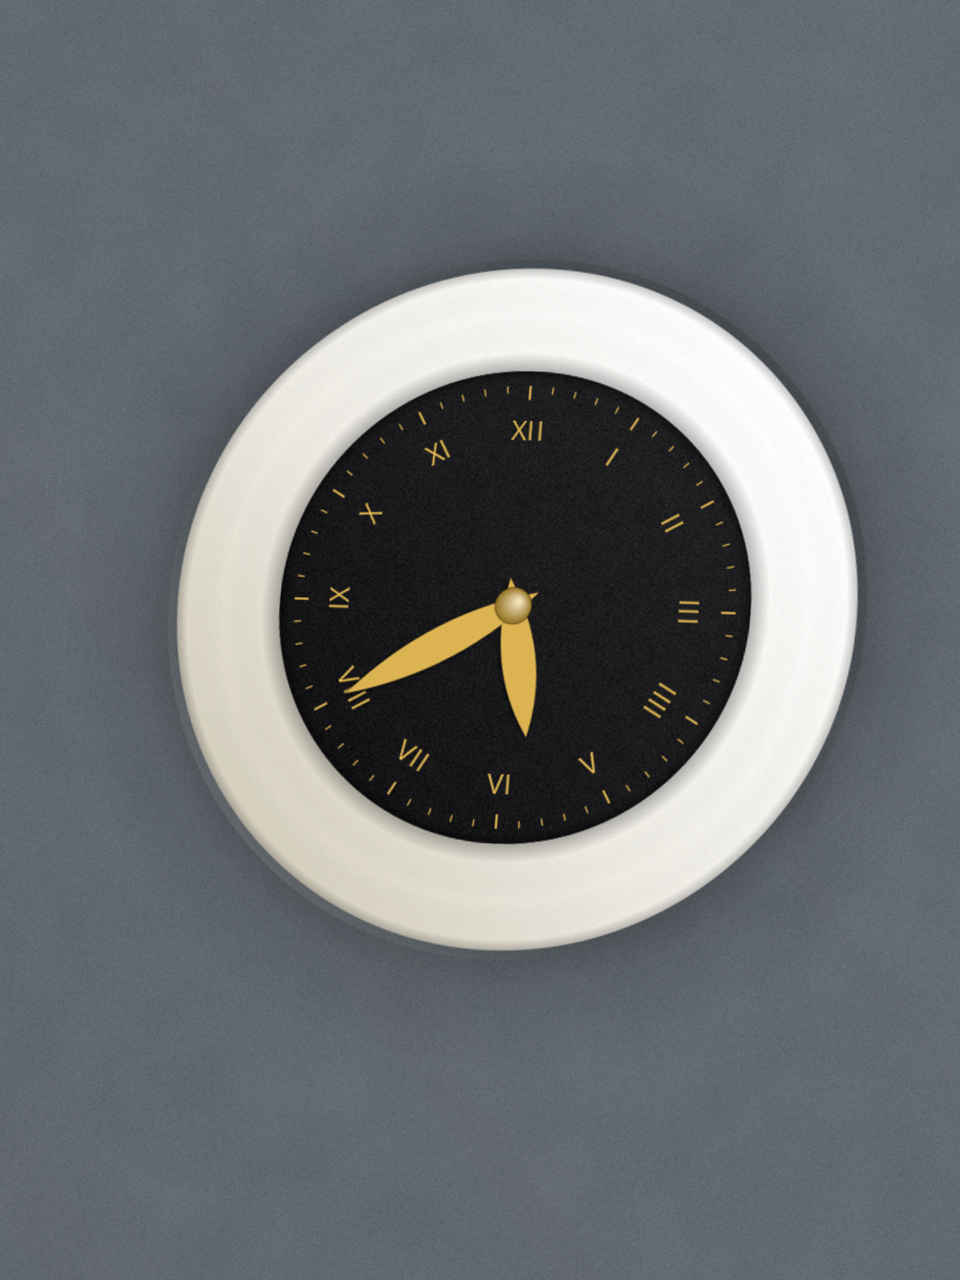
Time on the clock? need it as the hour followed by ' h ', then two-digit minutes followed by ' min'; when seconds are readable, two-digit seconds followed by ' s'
5 h 40 min
